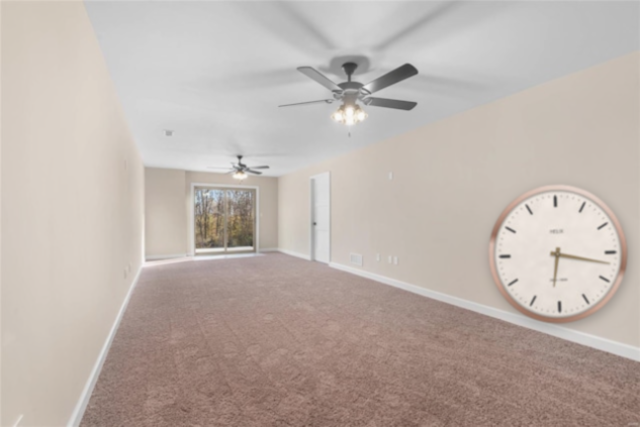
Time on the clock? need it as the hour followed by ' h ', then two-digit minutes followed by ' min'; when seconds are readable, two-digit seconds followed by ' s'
6 h 17 min
